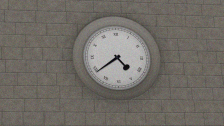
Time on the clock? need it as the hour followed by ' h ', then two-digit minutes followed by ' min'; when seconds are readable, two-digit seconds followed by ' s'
4 h 39 min
